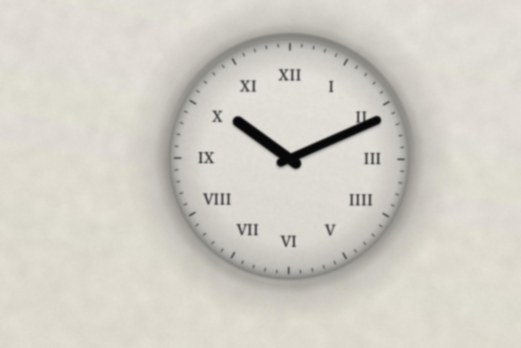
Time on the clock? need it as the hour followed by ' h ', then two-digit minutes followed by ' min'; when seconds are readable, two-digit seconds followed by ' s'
10 h 11 min
